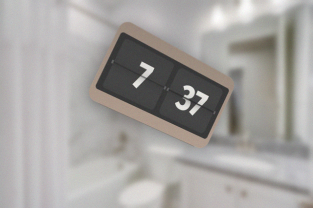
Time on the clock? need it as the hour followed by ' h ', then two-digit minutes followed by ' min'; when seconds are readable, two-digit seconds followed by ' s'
7 h 37 min
